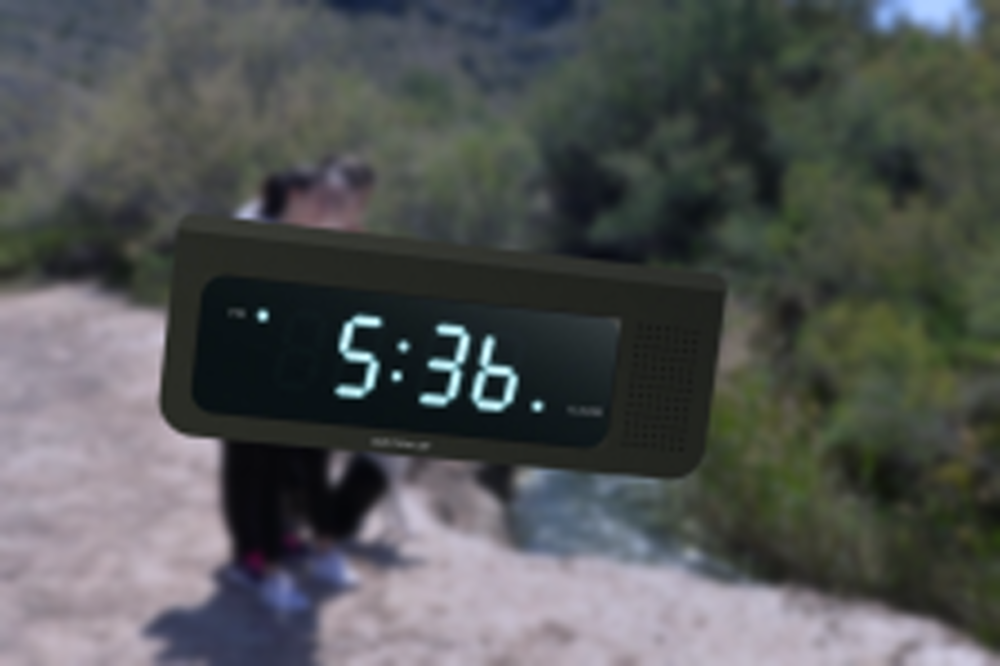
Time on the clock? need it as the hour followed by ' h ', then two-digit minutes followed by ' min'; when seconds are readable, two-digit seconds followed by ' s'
5 h 36 min
